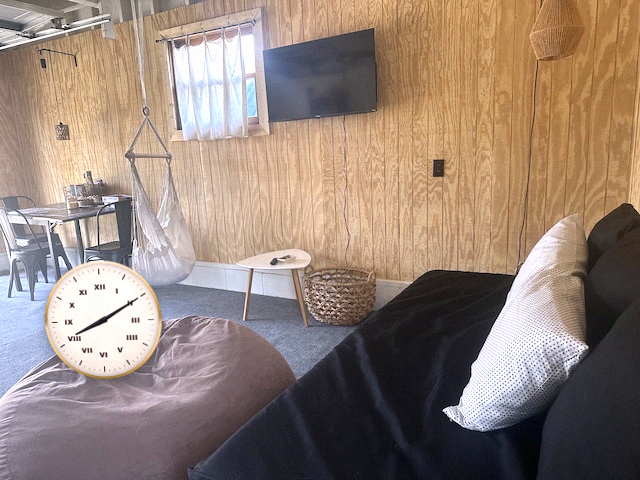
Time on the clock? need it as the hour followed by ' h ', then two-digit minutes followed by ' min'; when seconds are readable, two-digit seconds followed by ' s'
8 h 10 min
